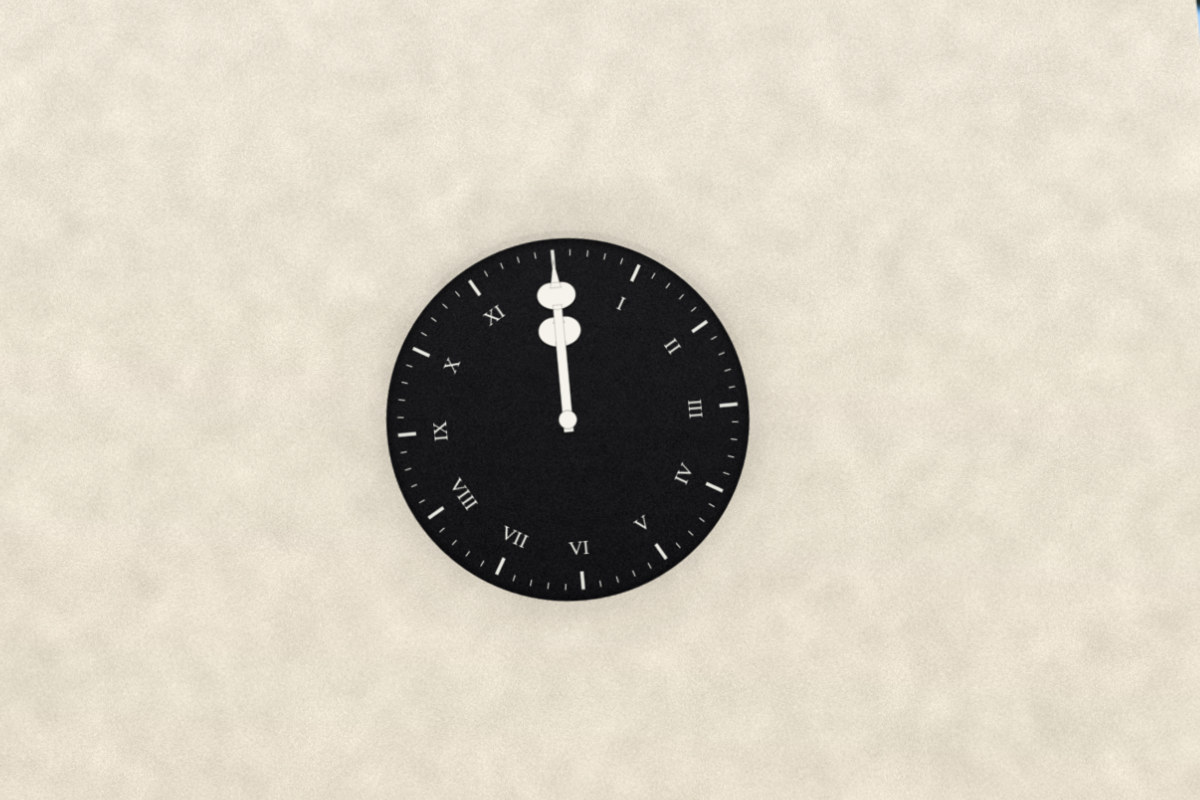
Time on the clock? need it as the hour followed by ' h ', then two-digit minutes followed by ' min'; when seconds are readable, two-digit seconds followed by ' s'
12 h 00 min
